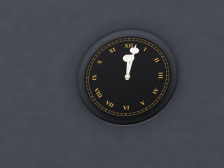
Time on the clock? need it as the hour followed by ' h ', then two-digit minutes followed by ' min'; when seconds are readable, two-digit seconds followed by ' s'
12 h 02 min
